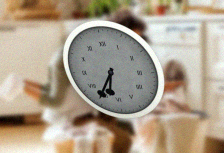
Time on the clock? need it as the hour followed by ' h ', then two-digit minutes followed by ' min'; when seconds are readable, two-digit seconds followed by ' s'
6 h 36 min
